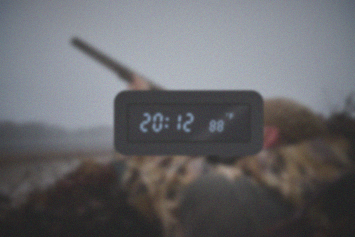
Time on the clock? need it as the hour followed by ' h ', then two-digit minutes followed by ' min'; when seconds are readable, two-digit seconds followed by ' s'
20 h 12 min
